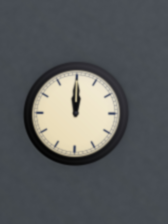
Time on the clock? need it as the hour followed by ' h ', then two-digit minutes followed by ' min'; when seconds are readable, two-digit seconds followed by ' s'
12 h 00 min
